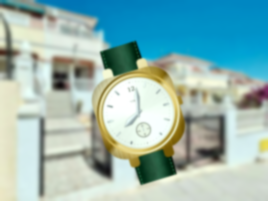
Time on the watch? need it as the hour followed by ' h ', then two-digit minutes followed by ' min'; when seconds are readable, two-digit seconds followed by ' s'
8 h 02 min
